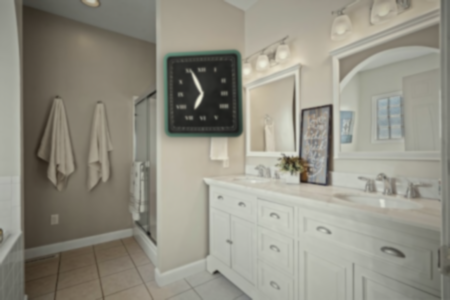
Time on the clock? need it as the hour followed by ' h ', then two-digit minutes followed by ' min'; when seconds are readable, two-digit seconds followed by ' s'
6 h 56 min
